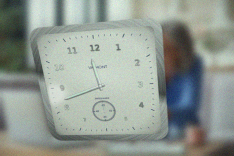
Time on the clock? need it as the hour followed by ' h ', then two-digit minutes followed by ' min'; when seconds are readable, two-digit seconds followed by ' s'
11 h 42 min
